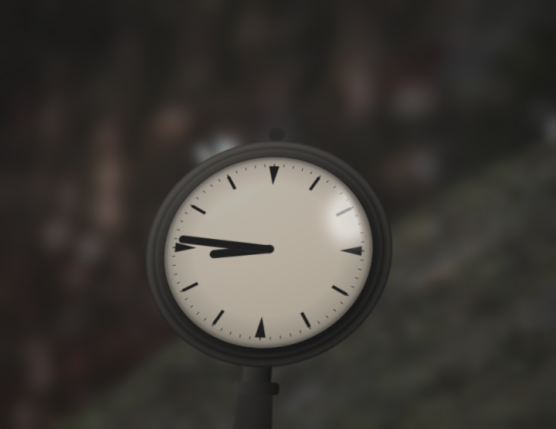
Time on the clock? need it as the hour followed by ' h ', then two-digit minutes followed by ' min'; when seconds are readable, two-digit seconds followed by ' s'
8 h 46 min
